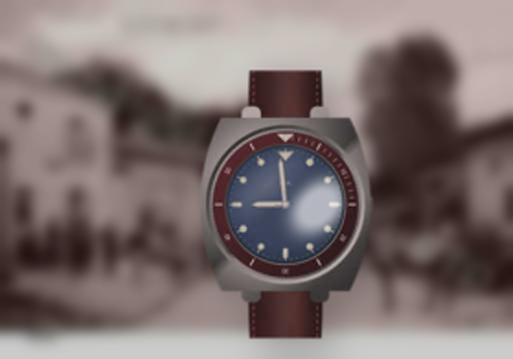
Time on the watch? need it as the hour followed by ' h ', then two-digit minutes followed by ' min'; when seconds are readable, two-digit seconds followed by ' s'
8 h 59 min
